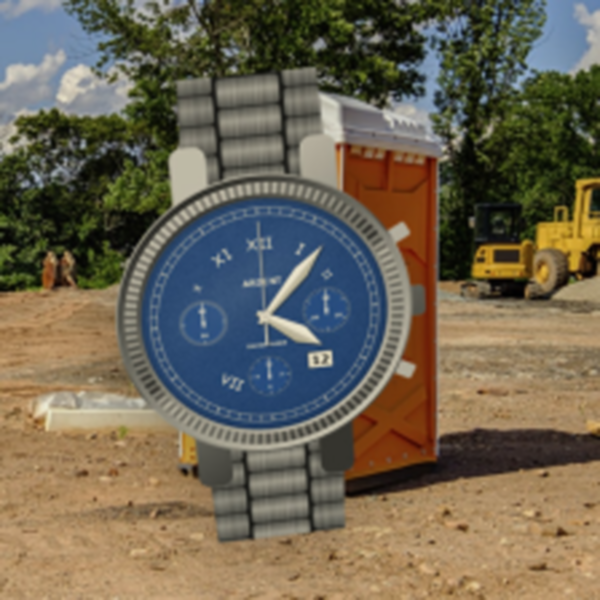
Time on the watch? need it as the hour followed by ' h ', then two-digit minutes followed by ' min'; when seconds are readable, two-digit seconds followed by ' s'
4 h 07 min
